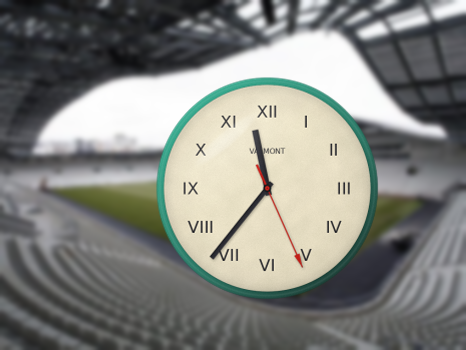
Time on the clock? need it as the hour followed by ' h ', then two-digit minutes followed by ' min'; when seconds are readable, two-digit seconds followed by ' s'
11 h 36 min 26 s
